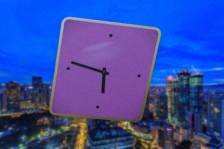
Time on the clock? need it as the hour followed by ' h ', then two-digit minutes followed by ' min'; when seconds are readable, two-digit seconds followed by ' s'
5 h 47 min
